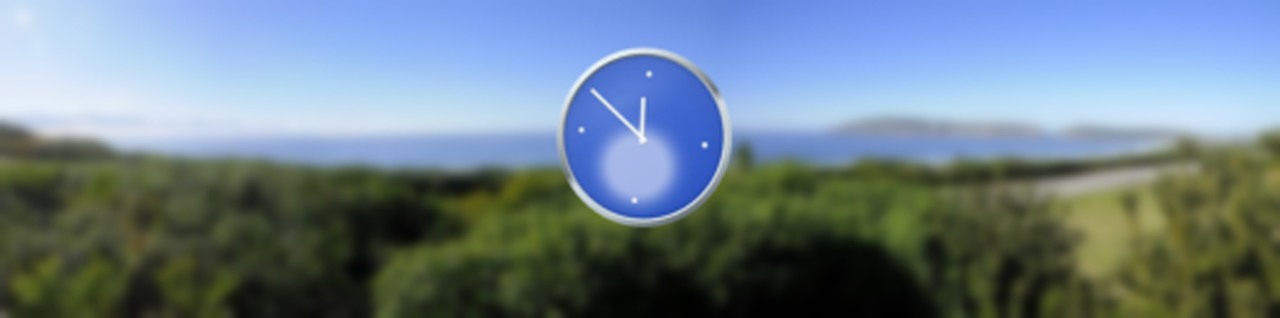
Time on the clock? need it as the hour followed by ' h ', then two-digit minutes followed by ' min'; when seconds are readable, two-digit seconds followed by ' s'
11 h 51 min
